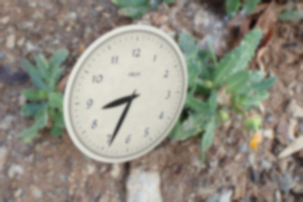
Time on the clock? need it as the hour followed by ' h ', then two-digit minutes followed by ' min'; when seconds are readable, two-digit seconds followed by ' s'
8 h 34 min
